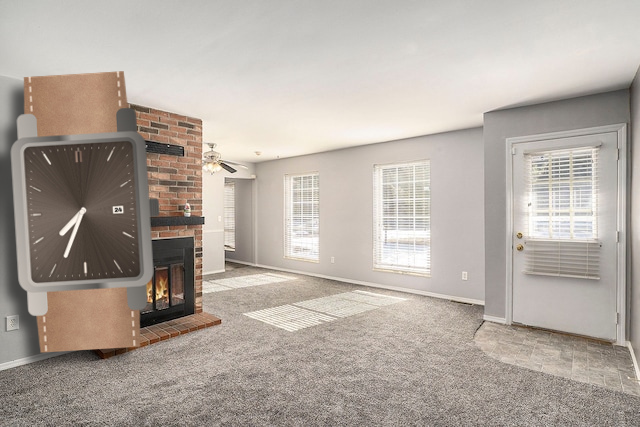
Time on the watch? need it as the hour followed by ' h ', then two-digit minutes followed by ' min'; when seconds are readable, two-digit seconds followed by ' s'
7 h 34 min
